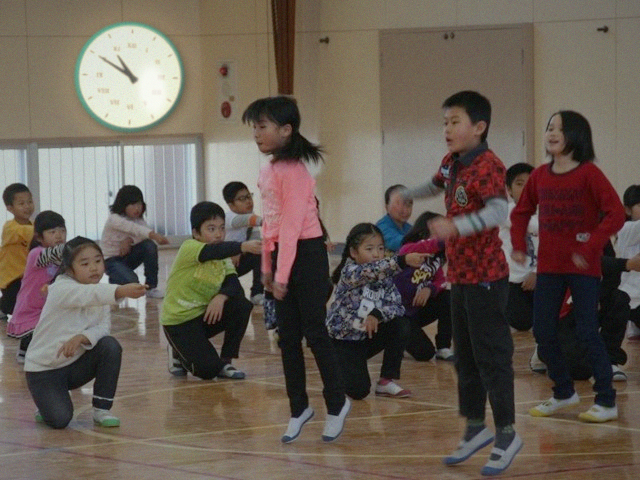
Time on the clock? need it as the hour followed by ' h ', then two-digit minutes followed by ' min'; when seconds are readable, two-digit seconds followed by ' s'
10 h 50 min
